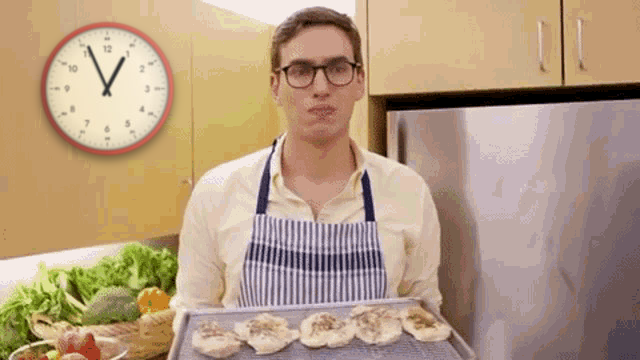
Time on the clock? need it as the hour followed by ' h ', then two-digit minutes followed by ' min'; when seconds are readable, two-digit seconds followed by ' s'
12 h 56 min
